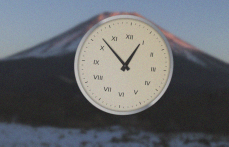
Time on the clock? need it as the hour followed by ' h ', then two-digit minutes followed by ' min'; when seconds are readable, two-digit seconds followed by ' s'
12 h 52 min
